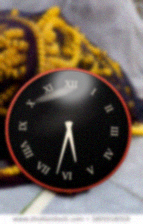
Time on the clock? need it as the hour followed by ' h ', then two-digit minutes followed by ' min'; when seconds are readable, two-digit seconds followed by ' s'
5 h 32 min
